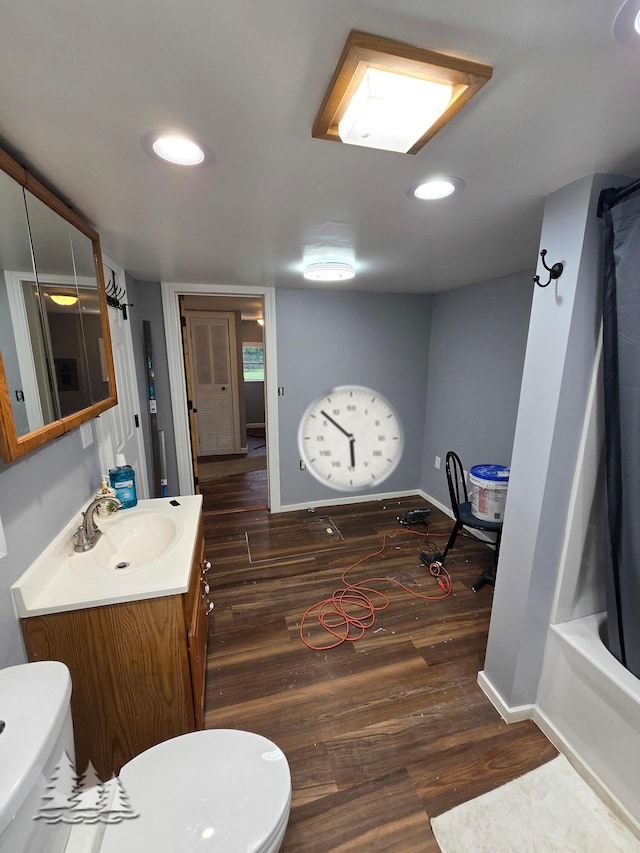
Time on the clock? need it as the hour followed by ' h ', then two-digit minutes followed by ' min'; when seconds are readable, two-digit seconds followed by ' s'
5 h 52 min
